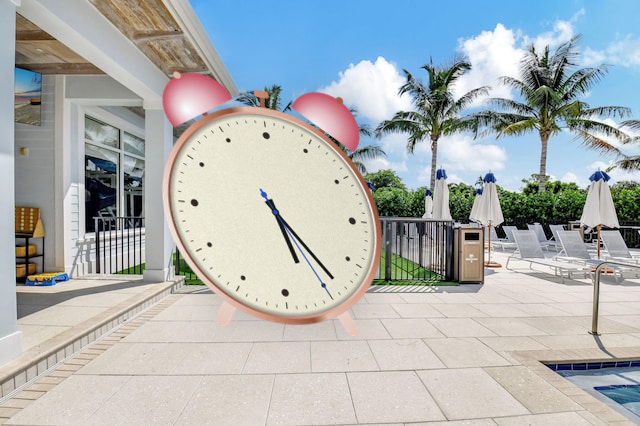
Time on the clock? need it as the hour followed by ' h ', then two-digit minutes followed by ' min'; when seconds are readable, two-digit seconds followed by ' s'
5 h 23 min 25 s
